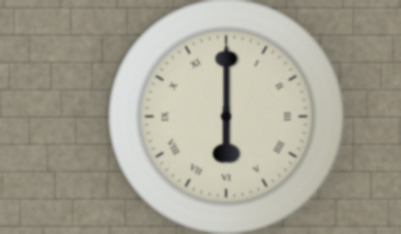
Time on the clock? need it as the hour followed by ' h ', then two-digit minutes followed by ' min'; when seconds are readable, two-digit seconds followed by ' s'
6 h 00 min
